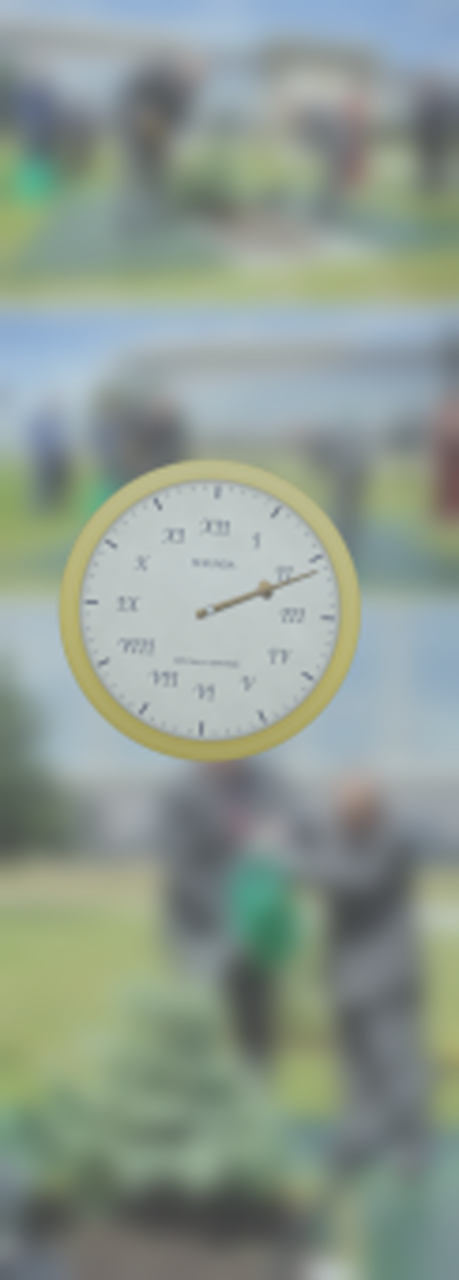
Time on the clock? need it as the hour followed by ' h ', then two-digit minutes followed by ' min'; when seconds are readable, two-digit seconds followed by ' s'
2 h 11 min
